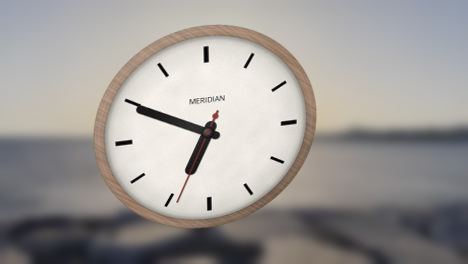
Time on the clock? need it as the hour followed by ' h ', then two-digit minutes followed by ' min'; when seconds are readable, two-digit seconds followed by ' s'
6 h 49 min 34 s
